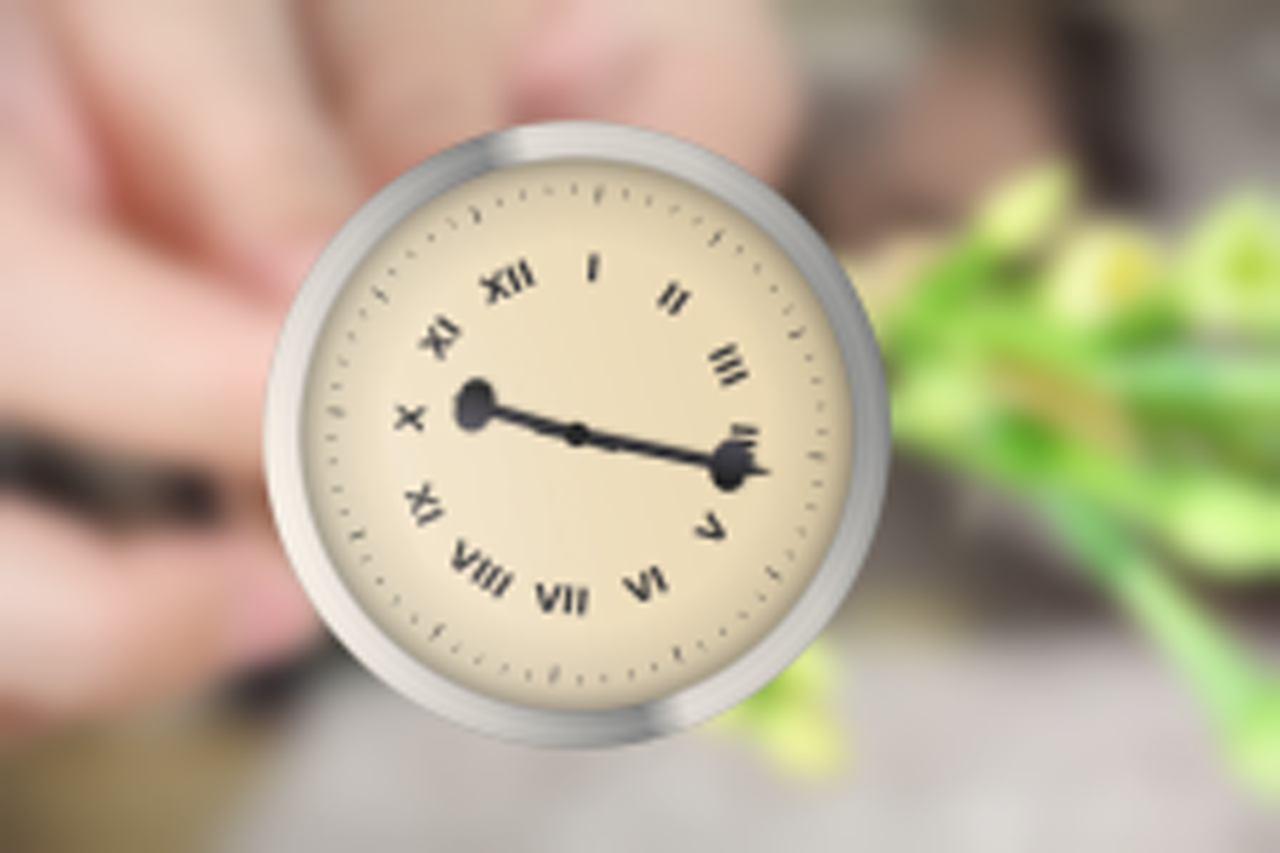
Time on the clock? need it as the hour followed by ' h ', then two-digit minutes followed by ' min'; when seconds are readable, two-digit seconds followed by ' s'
10 h 21 min
